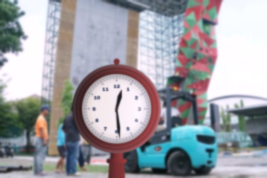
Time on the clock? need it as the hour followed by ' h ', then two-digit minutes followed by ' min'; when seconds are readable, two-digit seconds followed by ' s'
12 h 29 min
